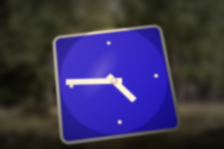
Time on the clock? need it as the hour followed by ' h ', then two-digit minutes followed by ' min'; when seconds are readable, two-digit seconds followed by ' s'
4 h 46 min
